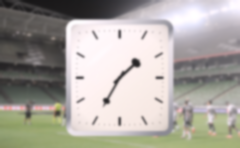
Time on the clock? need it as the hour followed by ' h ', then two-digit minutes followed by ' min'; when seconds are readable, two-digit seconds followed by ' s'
1 h 35 min
